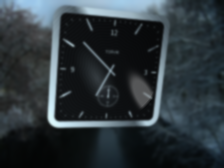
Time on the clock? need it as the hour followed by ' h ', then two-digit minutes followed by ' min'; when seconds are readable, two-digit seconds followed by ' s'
6 h 52 min
